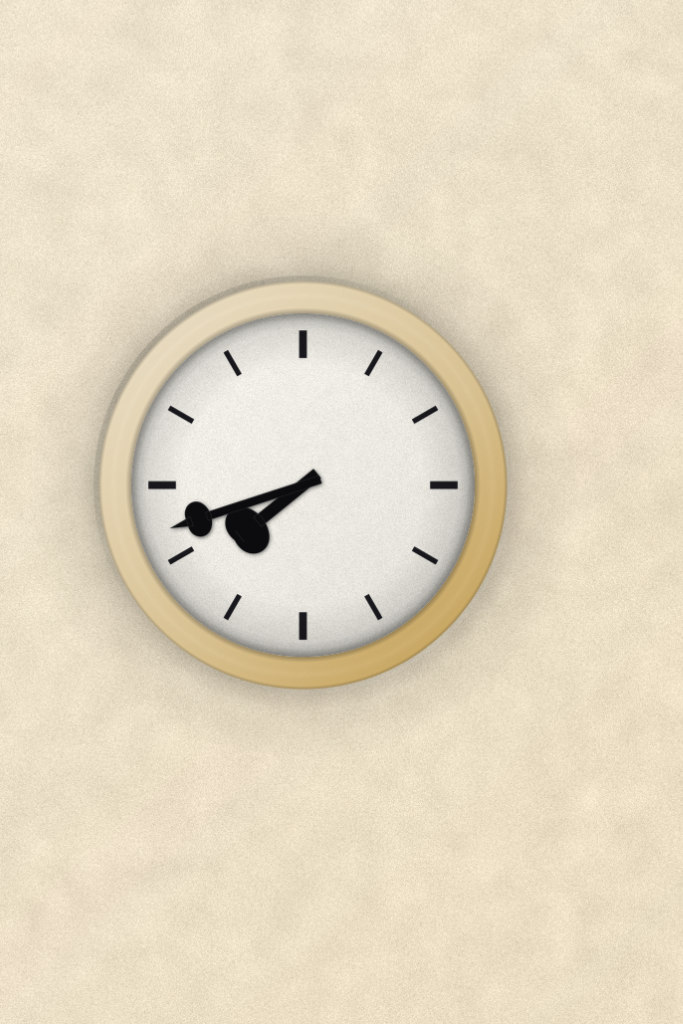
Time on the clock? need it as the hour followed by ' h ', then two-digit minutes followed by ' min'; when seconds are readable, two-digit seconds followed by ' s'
7 h 42 min
